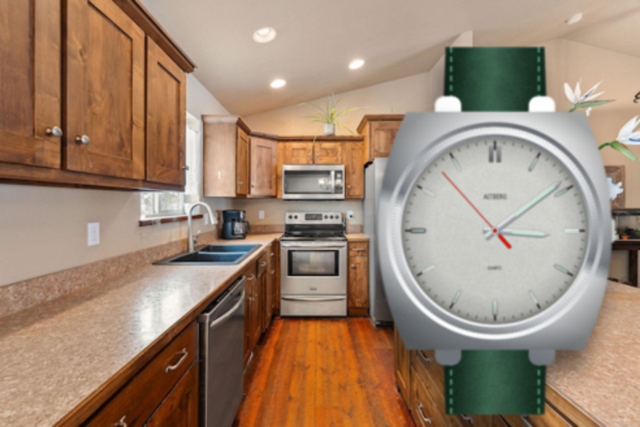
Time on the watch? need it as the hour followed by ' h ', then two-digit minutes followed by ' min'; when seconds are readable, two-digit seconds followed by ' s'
3 h 08 min 53 s
